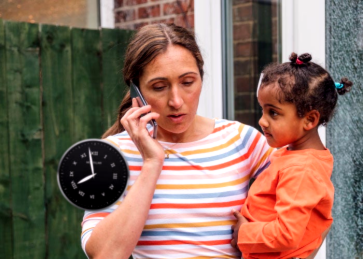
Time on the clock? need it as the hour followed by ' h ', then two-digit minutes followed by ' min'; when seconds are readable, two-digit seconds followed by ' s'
7 h 58 min
